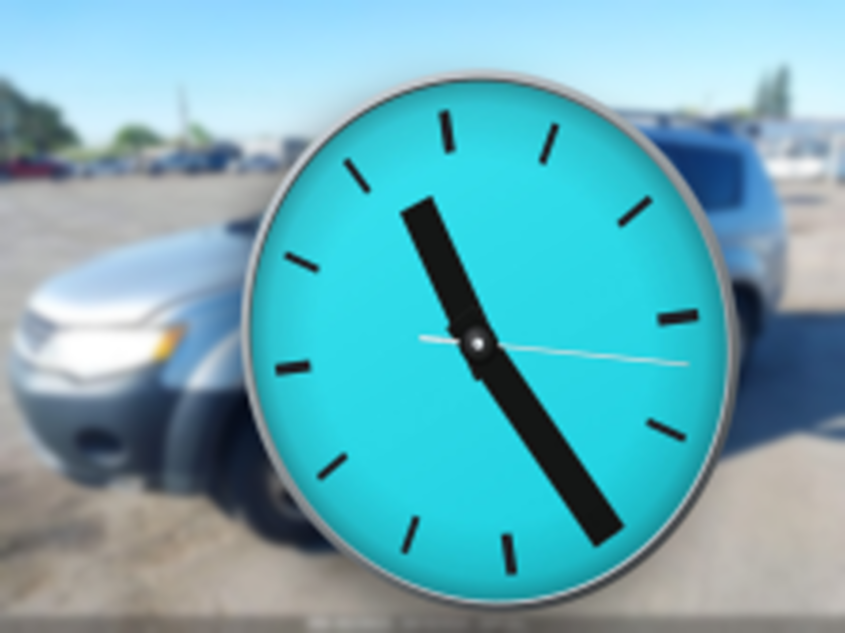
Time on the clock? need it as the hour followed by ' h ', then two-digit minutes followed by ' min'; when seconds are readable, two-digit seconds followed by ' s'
11 h 25 min 17 s
